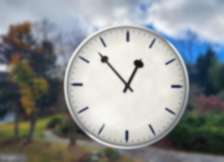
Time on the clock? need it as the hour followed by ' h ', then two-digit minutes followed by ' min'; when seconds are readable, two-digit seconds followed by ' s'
12 h 53 min
